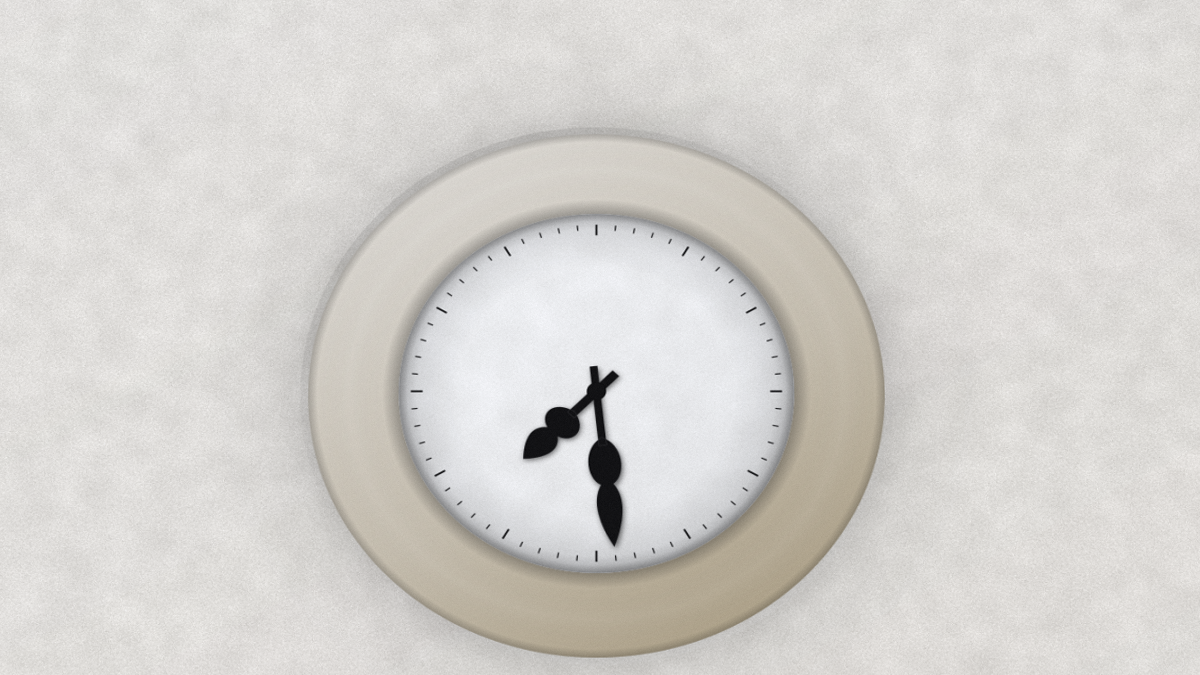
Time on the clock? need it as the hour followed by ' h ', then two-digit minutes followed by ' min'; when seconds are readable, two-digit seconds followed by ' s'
7 h 29 min
